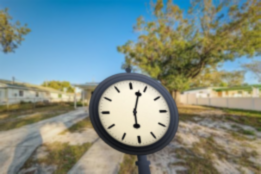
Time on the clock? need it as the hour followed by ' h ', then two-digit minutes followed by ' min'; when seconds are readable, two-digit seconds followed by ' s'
6 h 03 min
